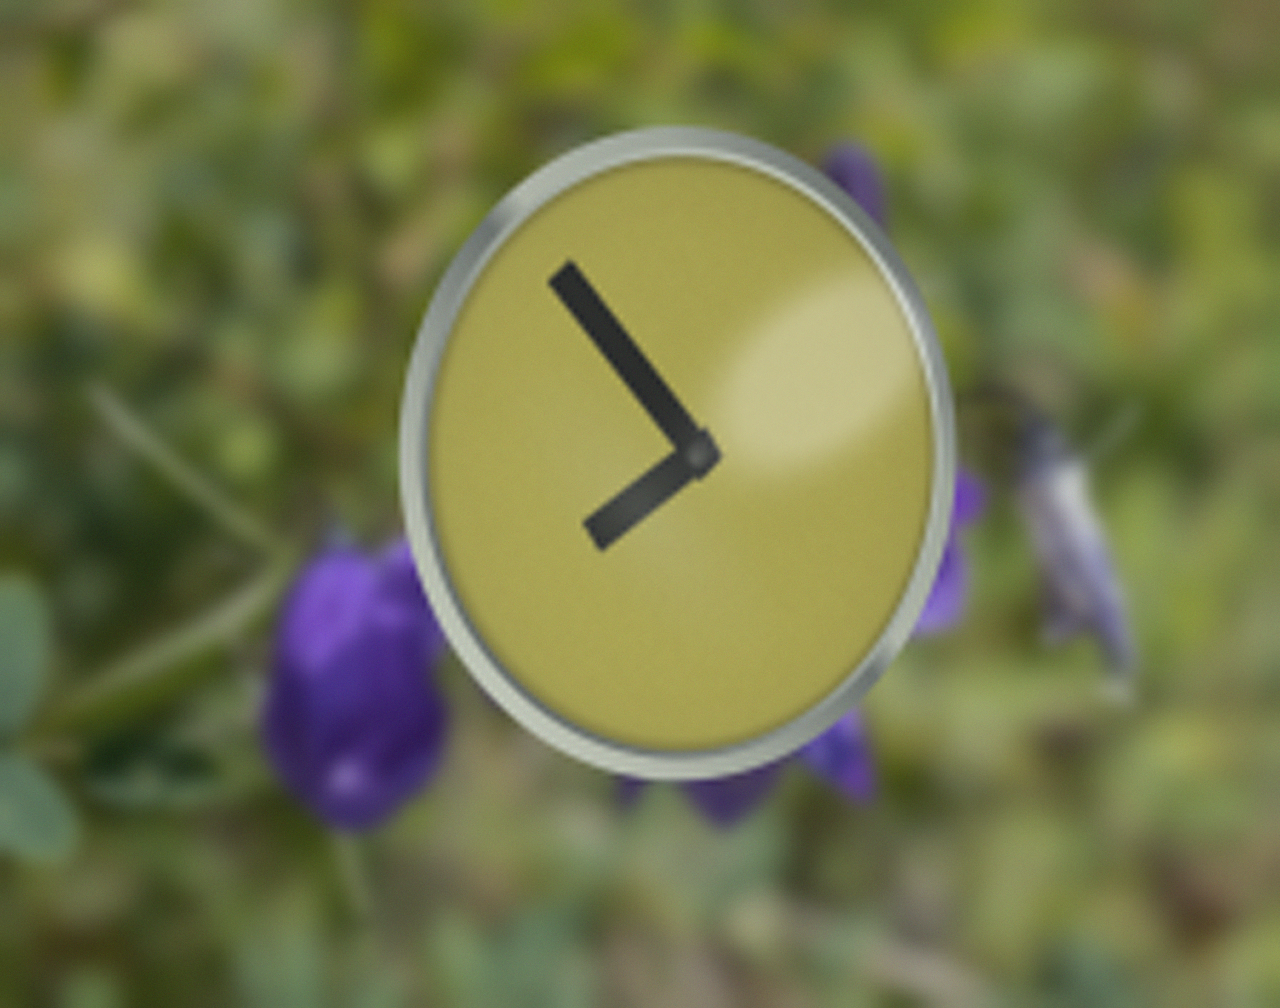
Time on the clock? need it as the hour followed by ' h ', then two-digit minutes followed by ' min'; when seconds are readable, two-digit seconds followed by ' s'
7 h 53 min
